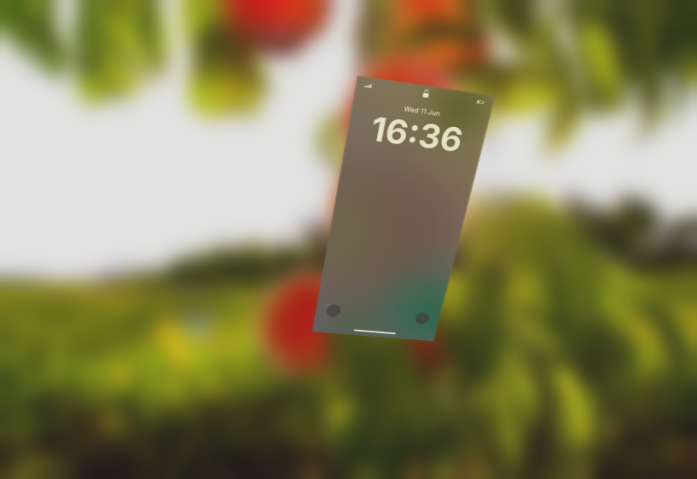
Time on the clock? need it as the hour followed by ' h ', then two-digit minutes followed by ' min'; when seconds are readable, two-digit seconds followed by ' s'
16 h 36 min
